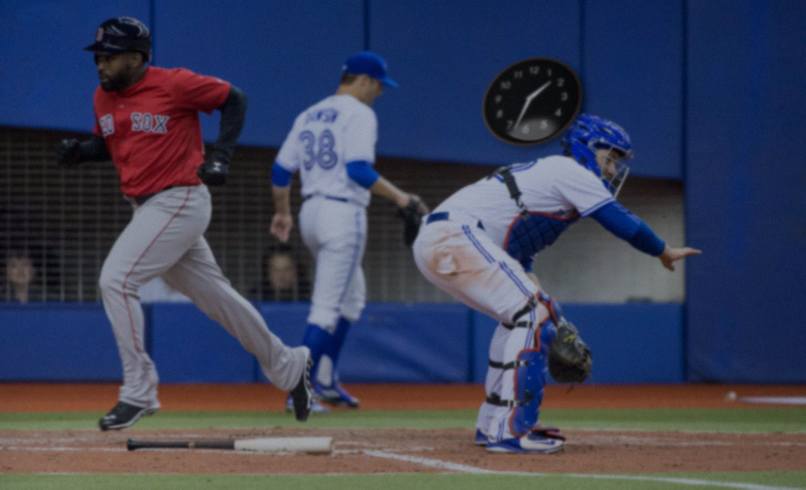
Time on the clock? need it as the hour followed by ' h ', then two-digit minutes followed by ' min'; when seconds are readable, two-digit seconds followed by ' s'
1 h 33 min
